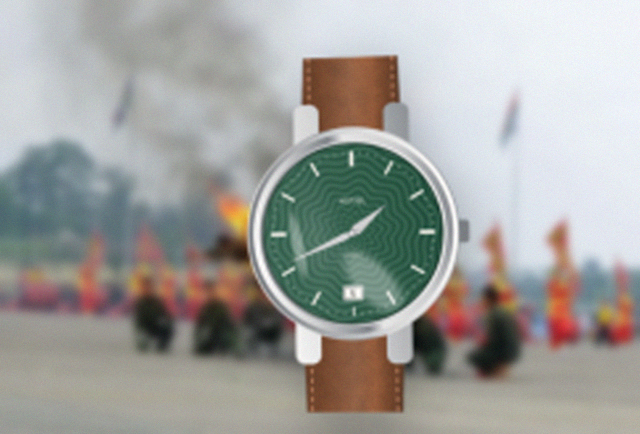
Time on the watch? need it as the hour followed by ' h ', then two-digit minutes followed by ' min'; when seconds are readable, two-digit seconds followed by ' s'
1 h 41 min
